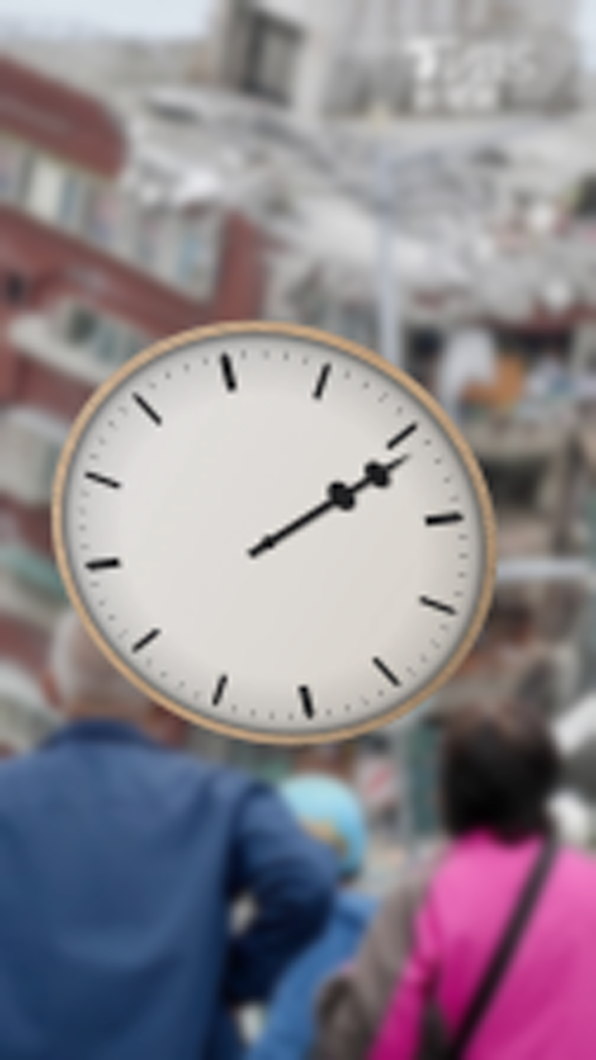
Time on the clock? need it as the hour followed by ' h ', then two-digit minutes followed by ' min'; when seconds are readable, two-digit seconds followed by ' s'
2 h 11 min
